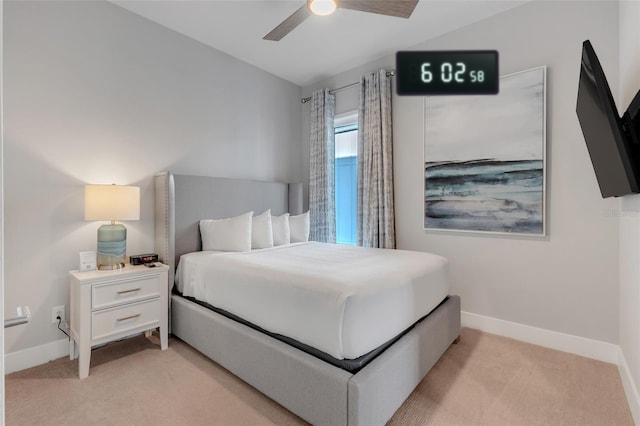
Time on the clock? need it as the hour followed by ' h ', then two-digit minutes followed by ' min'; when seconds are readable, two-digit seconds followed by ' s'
6 h 02 min 58 s
